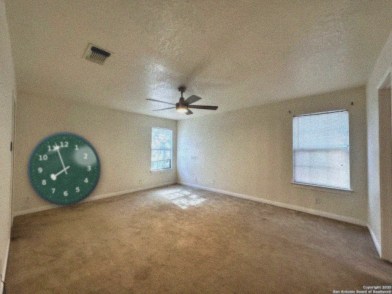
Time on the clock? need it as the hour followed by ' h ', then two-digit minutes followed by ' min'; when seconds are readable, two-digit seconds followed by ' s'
7 h 57 min
